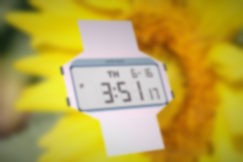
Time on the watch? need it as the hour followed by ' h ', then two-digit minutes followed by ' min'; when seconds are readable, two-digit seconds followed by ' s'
3 h 51 min
